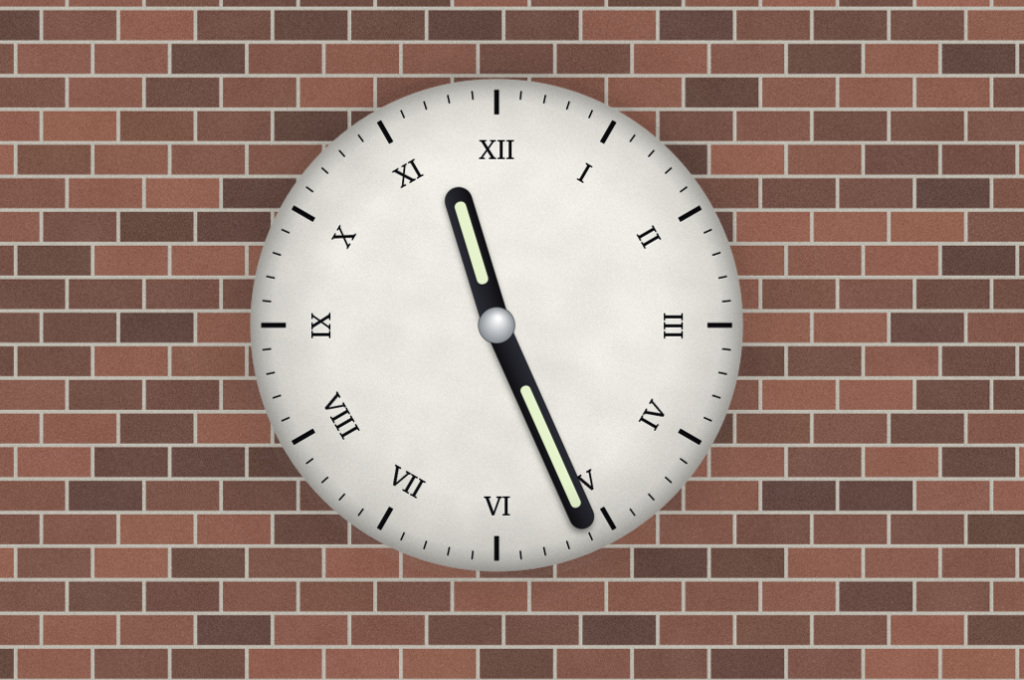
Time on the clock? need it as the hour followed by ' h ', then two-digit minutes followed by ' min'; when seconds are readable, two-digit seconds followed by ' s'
11 h 26 min
